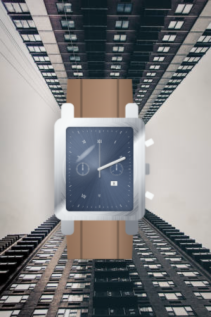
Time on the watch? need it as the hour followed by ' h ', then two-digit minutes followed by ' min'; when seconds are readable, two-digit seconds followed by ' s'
2 h 11 min
